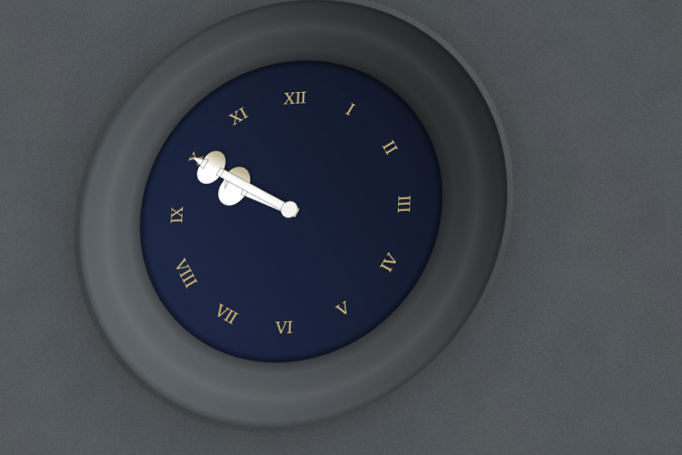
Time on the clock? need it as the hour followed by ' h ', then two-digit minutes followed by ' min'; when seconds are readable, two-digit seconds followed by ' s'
9 h 50 min
